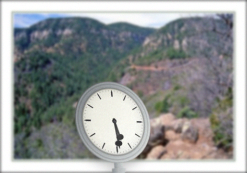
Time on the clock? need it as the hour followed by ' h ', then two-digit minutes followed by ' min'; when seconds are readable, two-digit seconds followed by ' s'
5 h 29 min
